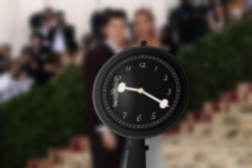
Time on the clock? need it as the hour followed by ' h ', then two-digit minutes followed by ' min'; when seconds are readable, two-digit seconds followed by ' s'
9 h 20 min
